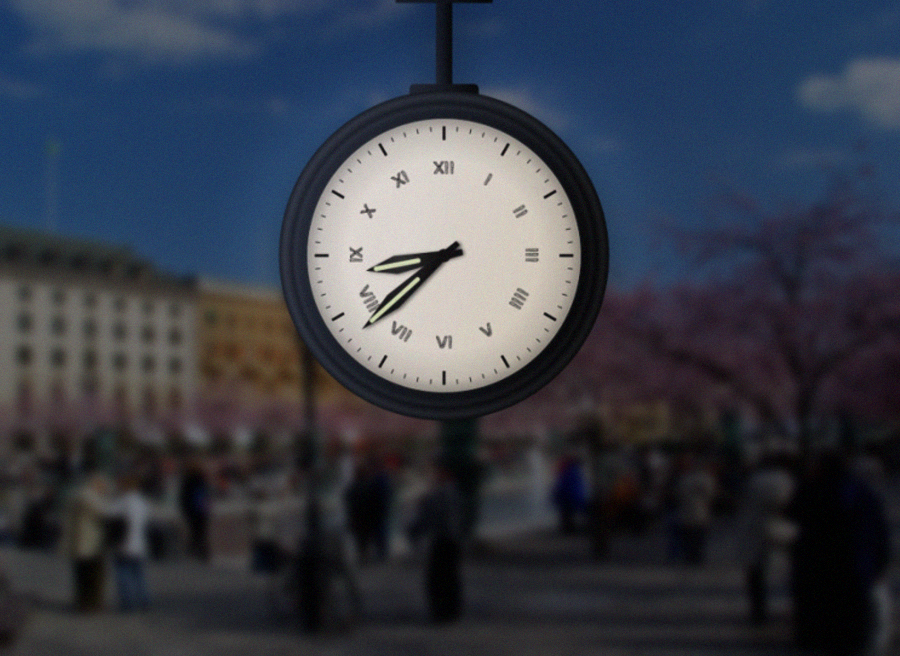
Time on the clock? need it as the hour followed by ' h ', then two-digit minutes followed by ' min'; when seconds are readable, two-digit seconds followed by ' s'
8 h 38 min
